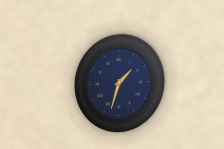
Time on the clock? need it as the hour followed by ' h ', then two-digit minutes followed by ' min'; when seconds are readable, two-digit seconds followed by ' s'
1 h 33 min
